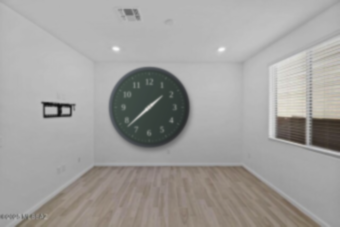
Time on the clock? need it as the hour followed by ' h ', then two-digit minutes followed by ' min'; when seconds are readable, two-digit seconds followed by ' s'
1 h 38 min
